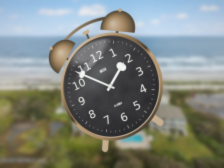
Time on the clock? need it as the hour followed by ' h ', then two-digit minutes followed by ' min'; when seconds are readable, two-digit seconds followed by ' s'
1 h 53 min
